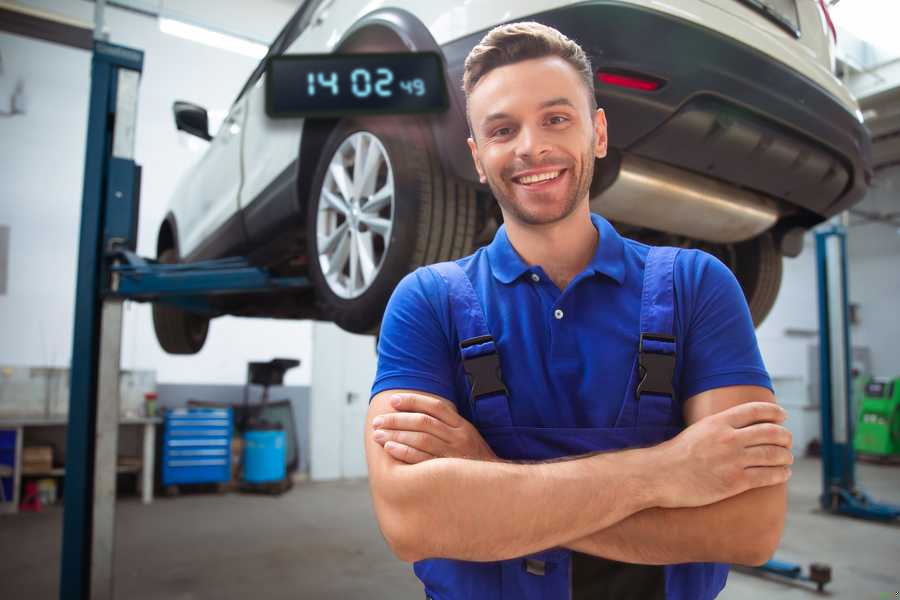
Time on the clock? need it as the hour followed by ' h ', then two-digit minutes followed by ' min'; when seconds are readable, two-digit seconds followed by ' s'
14 h 02 min 49 s
